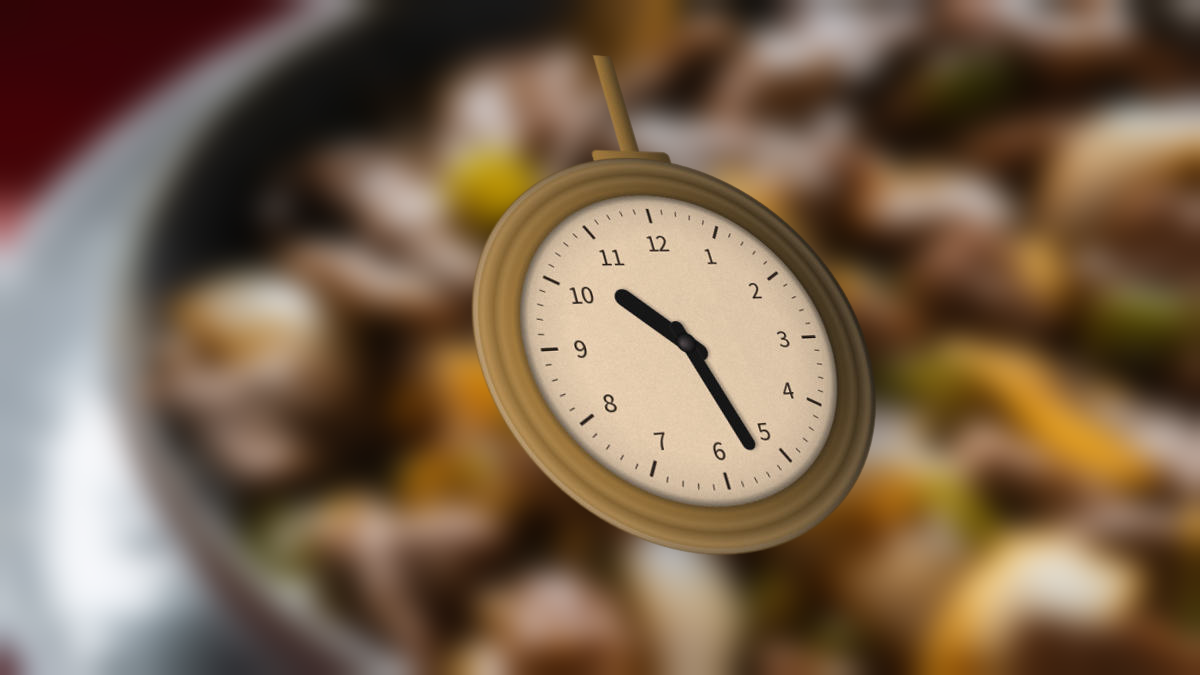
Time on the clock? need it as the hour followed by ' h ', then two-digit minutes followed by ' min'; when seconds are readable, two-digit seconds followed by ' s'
10 h 27 min
